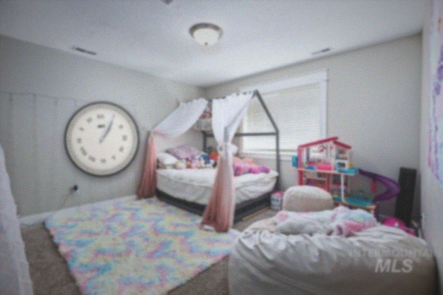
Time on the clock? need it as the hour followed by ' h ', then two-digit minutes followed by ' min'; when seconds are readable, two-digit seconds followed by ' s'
1 h 05 min
